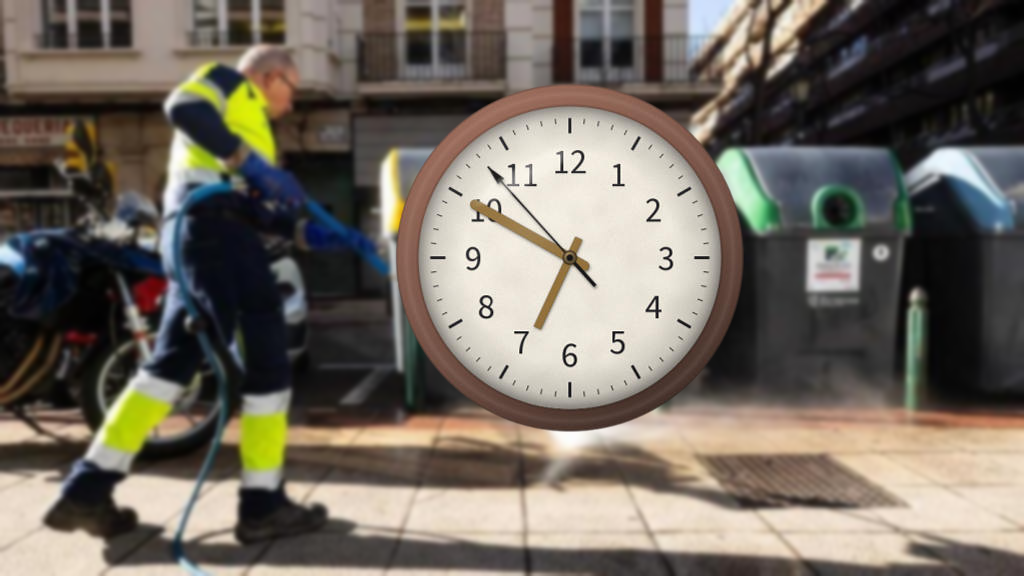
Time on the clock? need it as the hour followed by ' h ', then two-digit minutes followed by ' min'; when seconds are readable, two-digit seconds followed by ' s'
6 h 49 min 53 s
